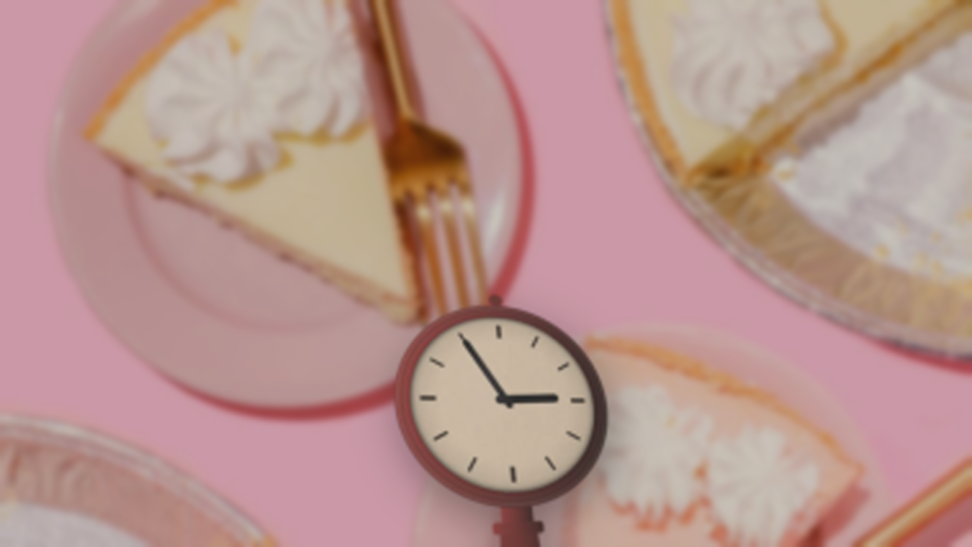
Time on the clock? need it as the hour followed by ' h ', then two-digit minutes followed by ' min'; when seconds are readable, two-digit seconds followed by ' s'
2 h 55 min
